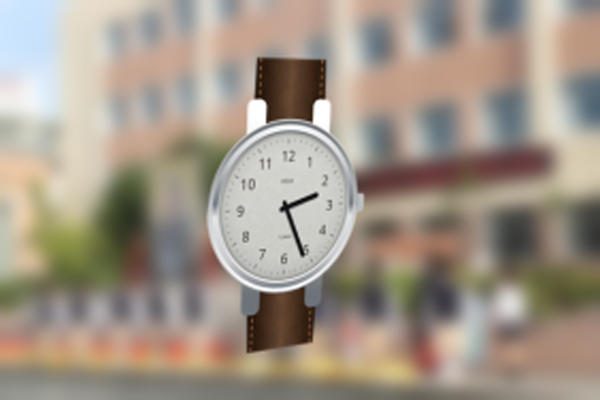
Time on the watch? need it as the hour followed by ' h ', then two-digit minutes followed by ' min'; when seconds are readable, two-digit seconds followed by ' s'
2 h 26 min
